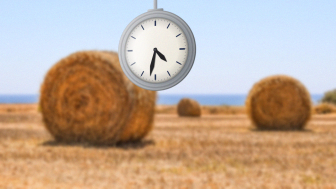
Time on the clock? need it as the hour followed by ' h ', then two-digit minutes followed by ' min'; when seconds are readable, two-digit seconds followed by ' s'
4 h 32 min
